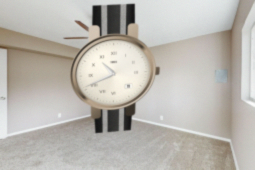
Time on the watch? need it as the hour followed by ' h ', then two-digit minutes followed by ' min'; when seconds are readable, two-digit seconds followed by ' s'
10 h 41 min
